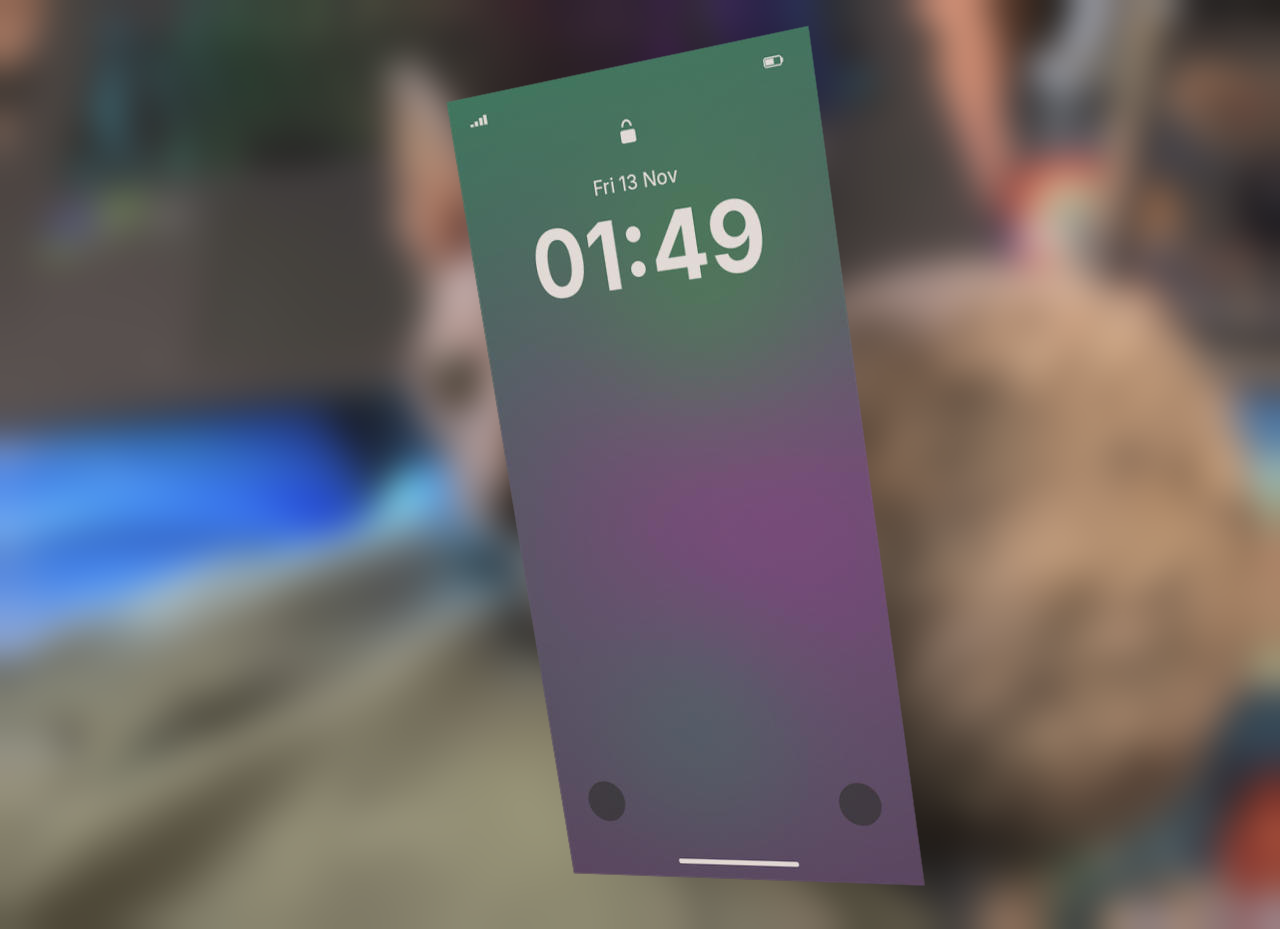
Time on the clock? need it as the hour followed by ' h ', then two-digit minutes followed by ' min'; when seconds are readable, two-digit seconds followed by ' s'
1 h 49 min
